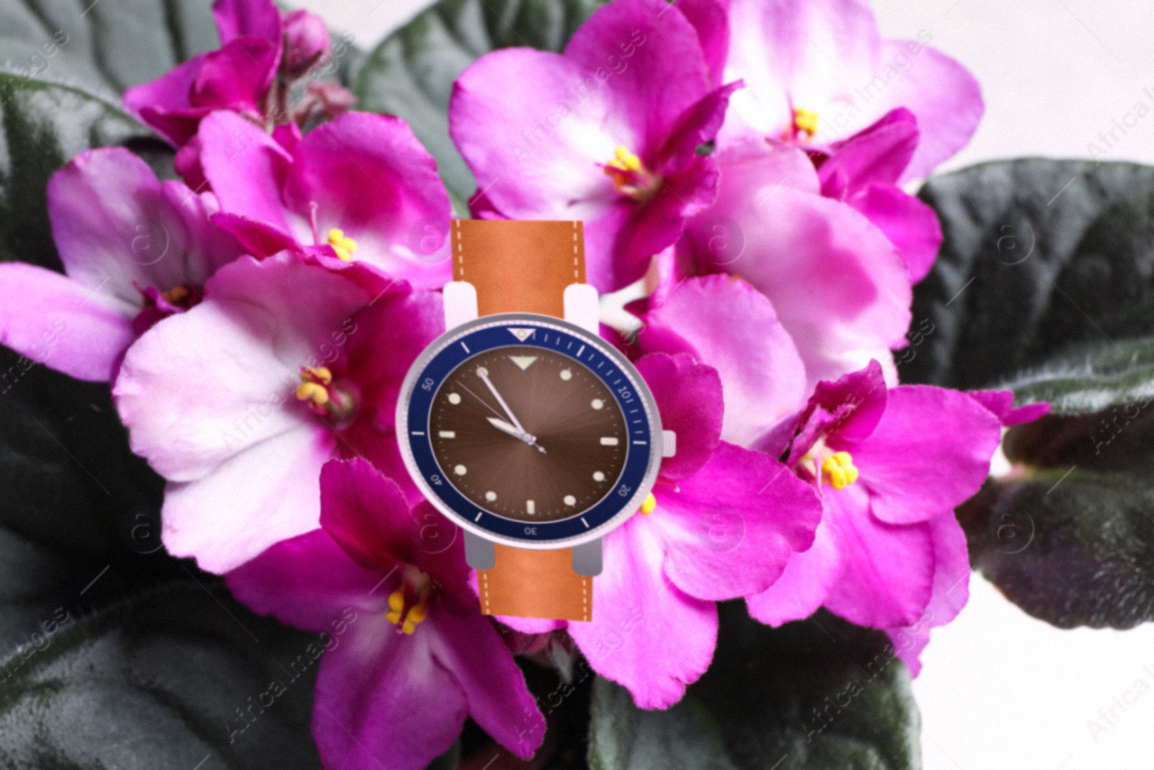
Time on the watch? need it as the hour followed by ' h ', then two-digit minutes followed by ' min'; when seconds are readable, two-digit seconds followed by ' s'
9 h 54 min 52 s
